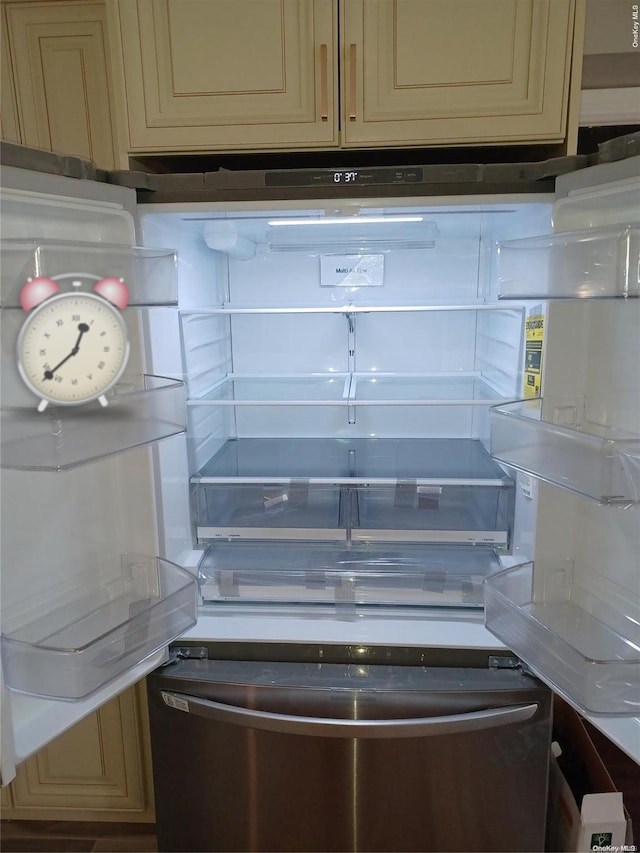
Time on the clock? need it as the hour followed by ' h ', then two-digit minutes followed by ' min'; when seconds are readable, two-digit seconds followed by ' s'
12 h 38 min
